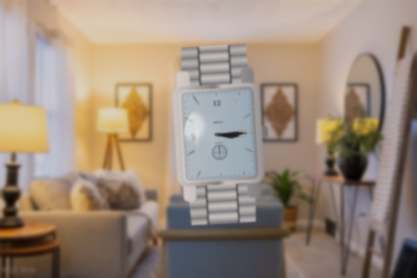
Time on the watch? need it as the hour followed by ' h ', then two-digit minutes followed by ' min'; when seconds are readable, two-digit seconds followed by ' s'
3 h 15 min
